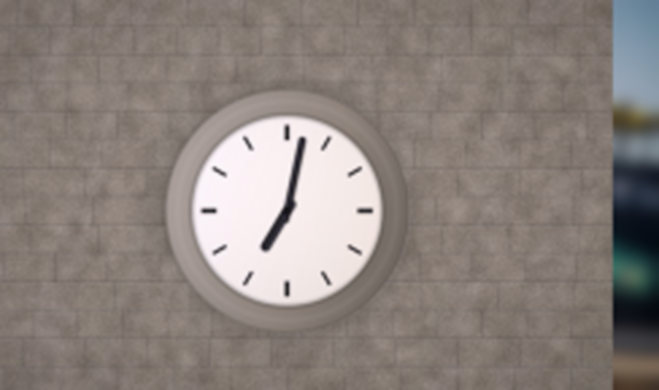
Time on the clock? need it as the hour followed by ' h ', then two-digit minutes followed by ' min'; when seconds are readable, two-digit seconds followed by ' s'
7 h 02 min
